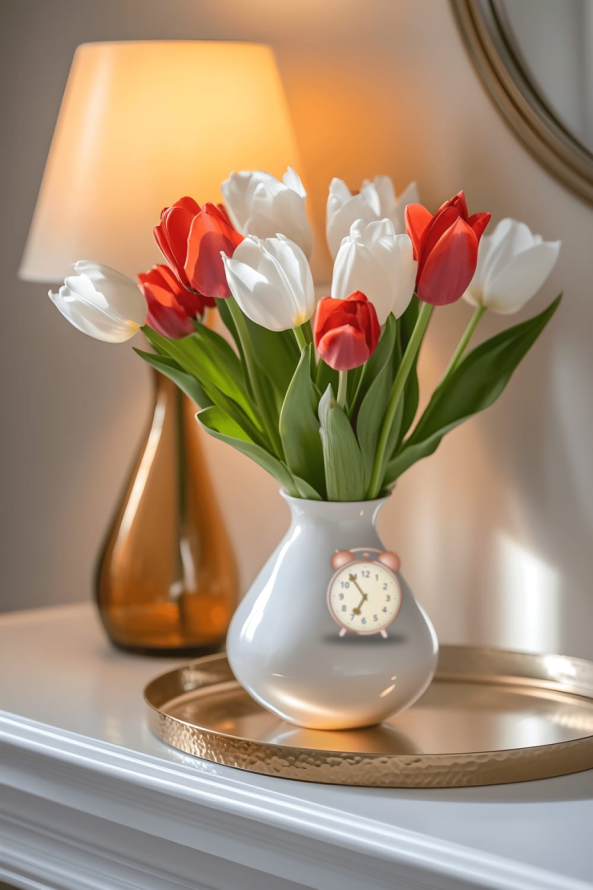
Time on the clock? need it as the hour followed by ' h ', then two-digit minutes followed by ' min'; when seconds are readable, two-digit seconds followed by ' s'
6 h 54 min
